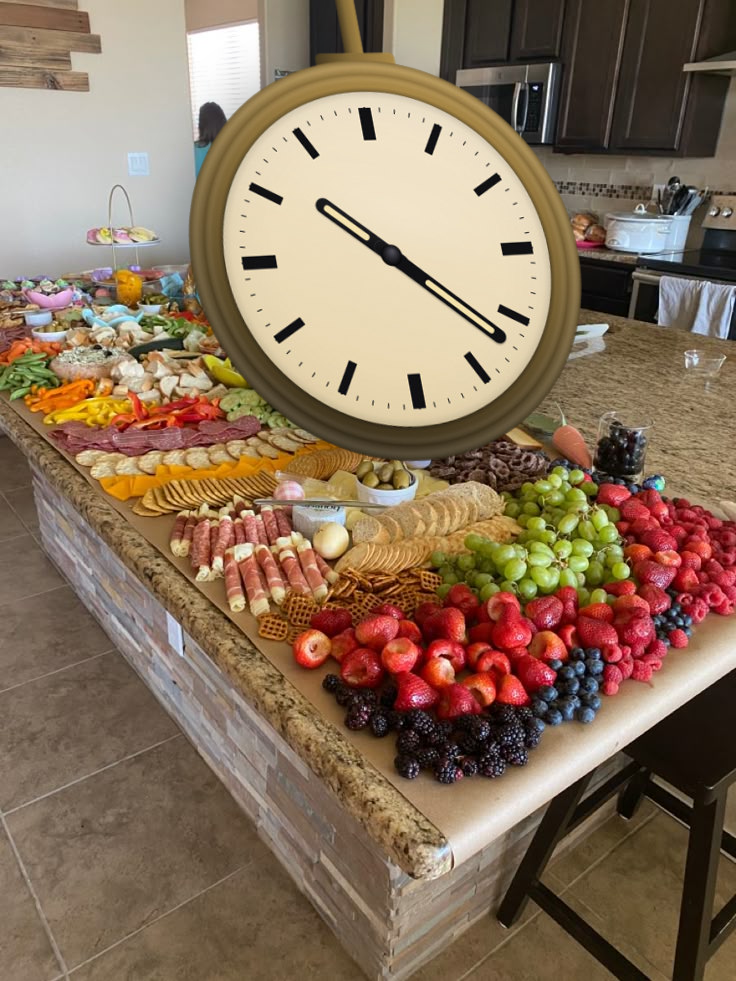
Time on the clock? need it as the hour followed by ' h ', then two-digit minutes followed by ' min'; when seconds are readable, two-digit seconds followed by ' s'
10 h 22 min
